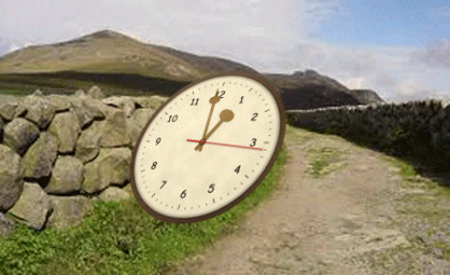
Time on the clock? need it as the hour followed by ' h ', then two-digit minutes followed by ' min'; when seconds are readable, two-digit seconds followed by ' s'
12 h 59 min 16 s
